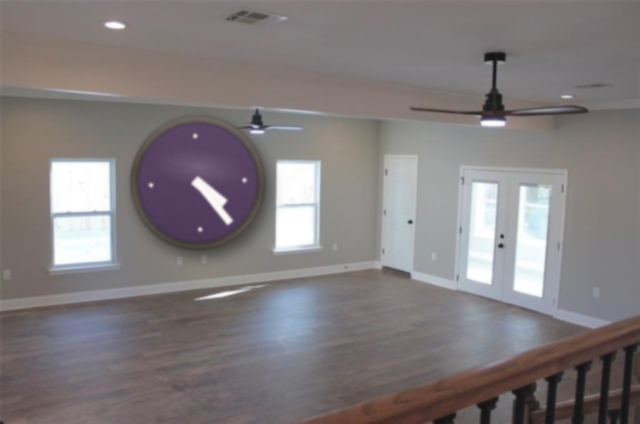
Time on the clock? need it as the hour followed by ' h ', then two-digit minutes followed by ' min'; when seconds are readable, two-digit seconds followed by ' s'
4 h 24 min
